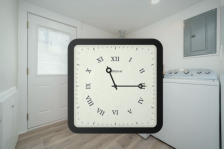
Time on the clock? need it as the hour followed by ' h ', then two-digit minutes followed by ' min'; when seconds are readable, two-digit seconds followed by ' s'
11 h 15 min
